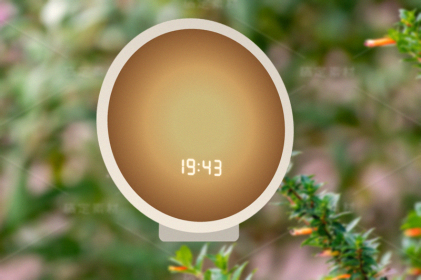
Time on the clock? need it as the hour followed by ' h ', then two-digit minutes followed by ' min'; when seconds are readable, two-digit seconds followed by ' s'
19 h 43 min
